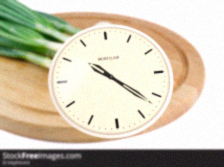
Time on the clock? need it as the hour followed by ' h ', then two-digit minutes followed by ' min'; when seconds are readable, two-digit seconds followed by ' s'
10 h 22 min
